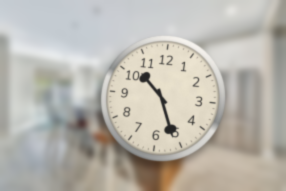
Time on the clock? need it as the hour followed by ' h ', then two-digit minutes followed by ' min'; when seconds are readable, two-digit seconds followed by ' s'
10 h 26 min
